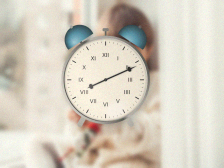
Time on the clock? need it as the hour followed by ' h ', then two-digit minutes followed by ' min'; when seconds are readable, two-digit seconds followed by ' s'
8 h 11 min
